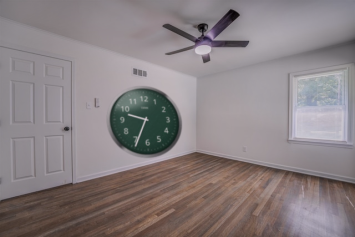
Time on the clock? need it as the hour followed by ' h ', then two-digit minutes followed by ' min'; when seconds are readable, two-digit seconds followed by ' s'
9 h 34 min
